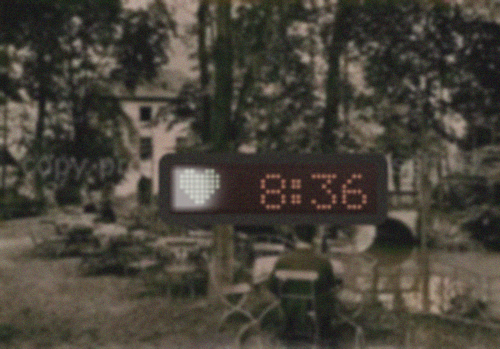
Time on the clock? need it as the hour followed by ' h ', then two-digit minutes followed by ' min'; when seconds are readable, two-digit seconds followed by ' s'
8 h 36 min
